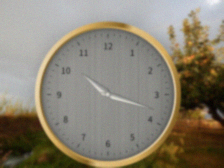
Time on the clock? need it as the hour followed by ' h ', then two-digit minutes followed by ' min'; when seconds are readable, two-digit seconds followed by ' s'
10 h 18 min
